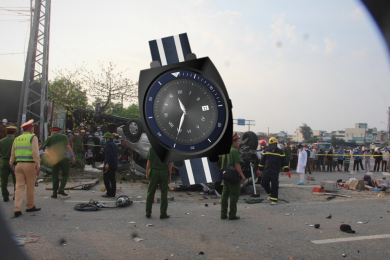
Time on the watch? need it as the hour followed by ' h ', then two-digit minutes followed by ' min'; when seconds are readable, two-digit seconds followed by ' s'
11 h 35 min
